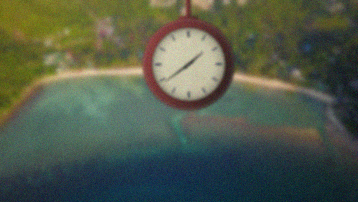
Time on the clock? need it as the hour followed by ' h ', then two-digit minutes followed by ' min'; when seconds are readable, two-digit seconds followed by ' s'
1 h 39 min
